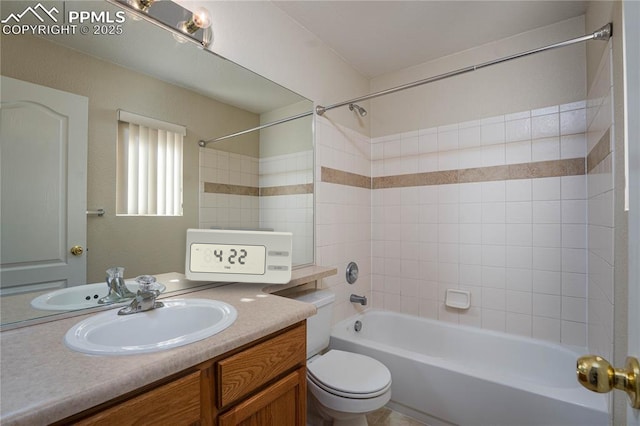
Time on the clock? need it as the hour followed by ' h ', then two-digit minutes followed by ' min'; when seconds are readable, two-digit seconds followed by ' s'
4 h 22 min
